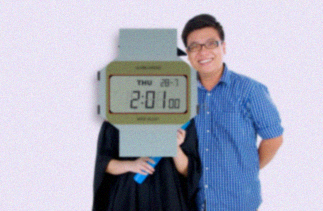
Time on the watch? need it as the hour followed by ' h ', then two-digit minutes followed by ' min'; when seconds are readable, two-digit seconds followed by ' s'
2 h 01 min
